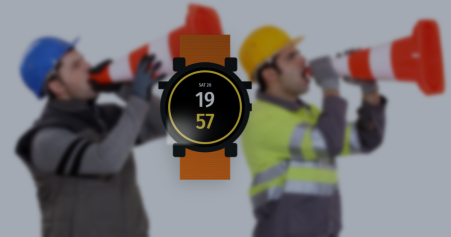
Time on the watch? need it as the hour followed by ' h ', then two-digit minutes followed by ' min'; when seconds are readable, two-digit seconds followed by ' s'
19 h 57 min
